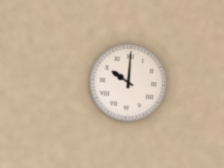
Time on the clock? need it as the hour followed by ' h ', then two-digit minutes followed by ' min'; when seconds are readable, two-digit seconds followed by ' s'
10 h 00 min
